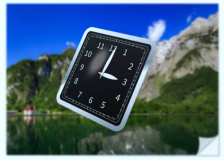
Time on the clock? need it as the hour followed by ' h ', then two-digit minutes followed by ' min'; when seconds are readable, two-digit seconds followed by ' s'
3 h 01 min
